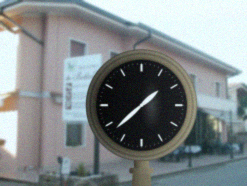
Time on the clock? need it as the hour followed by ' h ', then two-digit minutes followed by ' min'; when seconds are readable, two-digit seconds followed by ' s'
1 h 38 min
